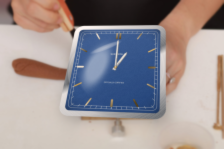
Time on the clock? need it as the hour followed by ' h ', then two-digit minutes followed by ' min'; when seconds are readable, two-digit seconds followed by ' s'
1 h 00 min
